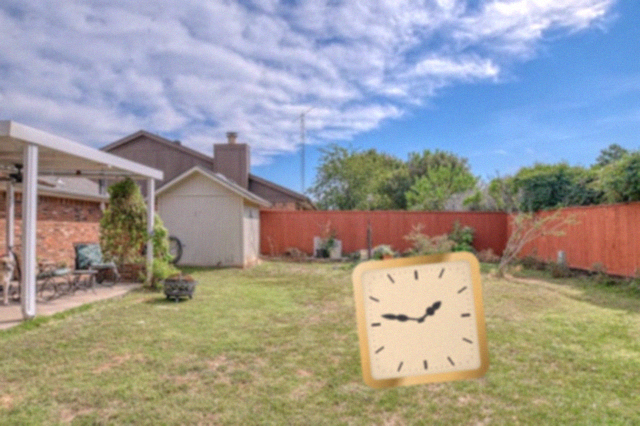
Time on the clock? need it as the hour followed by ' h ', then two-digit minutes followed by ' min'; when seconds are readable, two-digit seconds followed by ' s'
1 h 47 min
